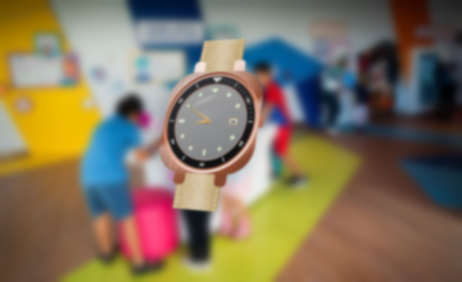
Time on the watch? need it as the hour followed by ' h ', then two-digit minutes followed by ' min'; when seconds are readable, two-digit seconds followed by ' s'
8 h 50 min
